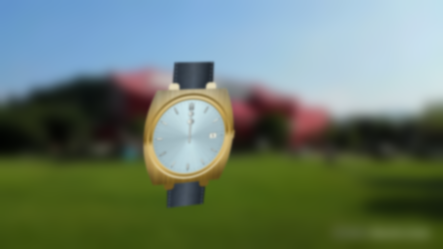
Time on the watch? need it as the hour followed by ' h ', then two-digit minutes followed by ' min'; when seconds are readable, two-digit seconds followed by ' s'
12 h 00 min
